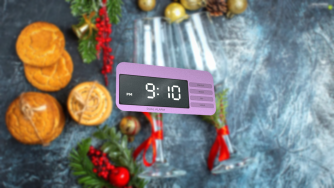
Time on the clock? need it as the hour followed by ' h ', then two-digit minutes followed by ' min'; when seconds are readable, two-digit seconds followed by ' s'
9 h 10 min
